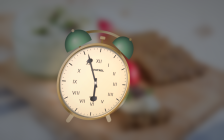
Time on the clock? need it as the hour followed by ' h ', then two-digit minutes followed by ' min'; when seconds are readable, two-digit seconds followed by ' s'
5 h 56 min
